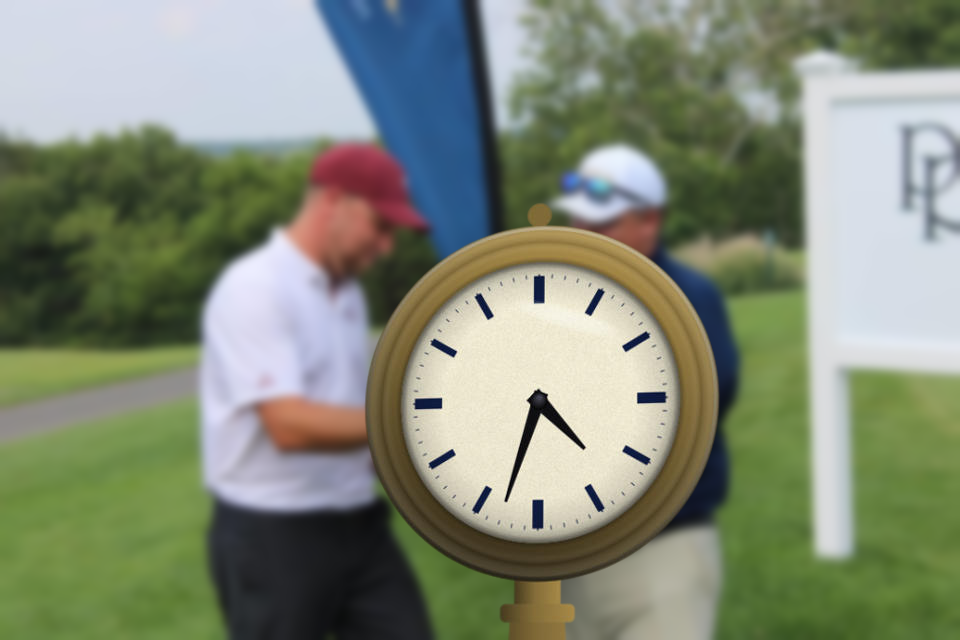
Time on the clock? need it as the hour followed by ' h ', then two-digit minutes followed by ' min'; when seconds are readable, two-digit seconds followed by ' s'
4 h 33 min
